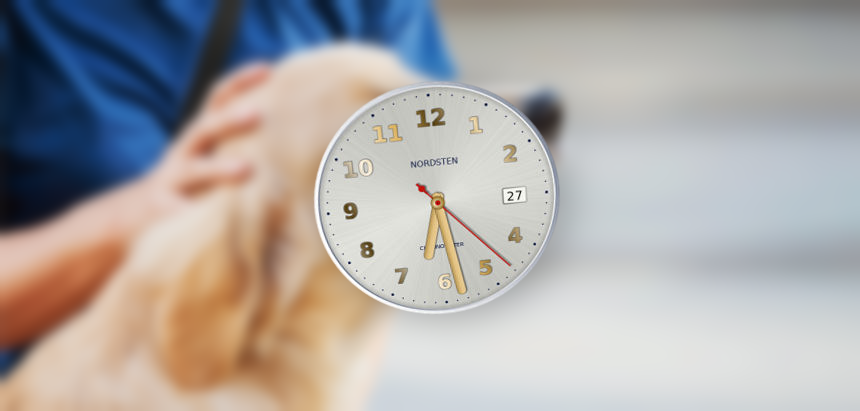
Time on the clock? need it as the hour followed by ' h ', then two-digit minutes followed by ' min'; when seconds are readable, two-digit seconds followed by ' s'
6 h 28 min 23 s
